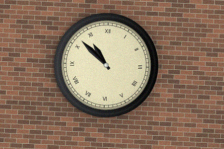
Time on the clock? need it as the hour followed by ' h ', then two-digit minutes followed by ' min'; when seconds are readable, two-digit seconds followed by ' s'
10 h 52 min
